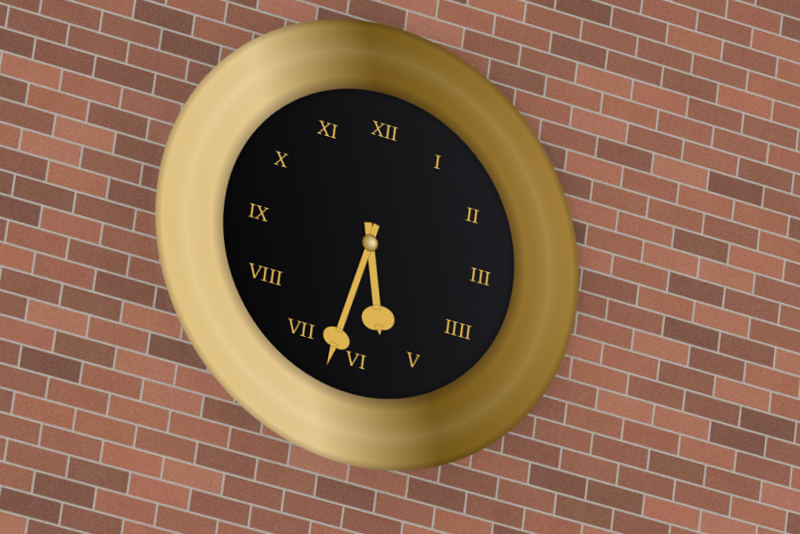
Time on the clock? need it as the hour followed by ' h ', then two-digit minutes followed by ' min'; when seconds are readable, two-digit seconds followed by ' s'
5 h 32 min
